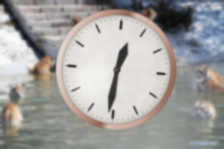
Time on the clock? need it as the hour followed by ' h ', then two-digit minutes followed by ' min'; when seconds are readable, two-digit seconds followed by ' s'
12 h 31 min
